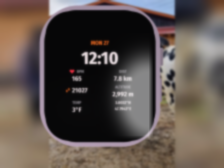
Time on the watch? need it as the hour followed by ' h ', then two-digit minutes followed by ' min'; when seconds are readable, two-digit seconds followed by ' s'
12 h 10 min
